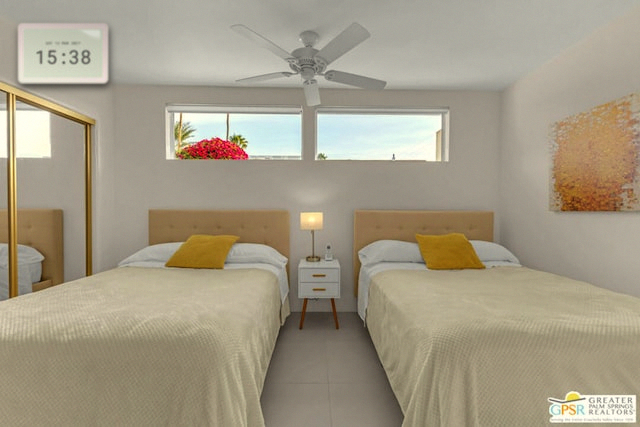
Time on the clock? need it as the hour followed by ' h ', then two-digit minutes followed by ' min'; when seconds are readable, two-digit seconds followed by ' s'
15 h 38 min
